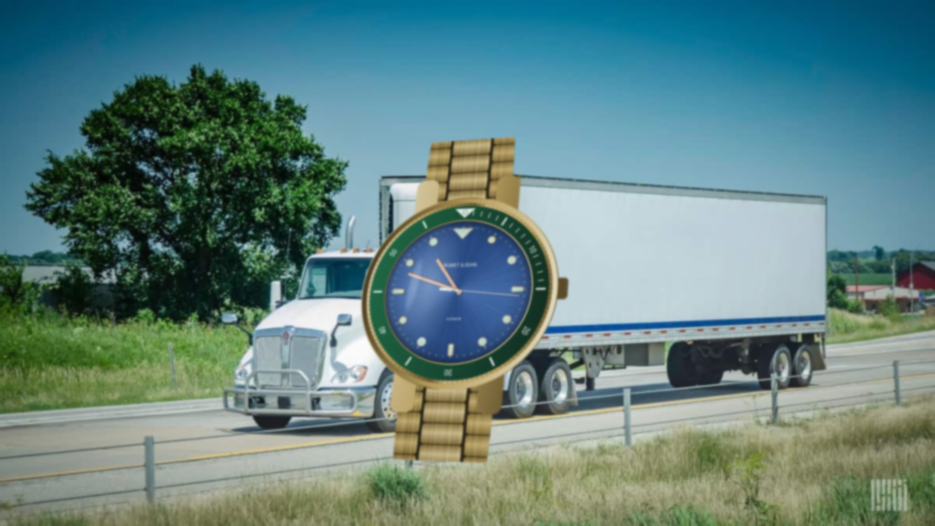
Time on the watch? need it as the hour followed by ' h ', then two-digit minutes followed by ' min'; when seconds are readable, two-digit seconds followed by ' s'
10 h 48 min 16 s
